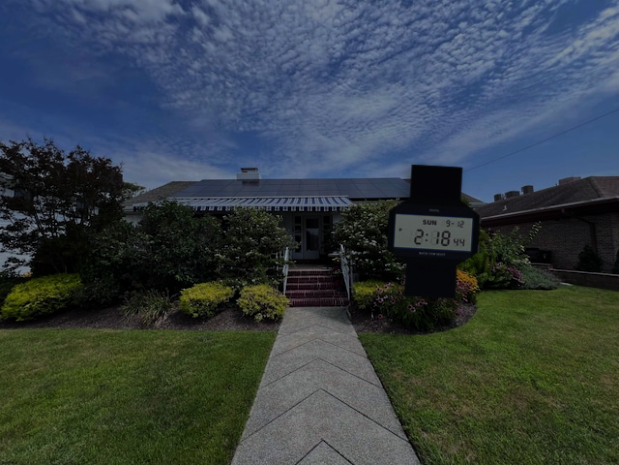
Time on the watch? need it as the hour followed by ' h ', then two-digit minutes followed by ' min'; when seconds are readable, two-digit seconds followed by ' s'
2 h 18 min 44 s
